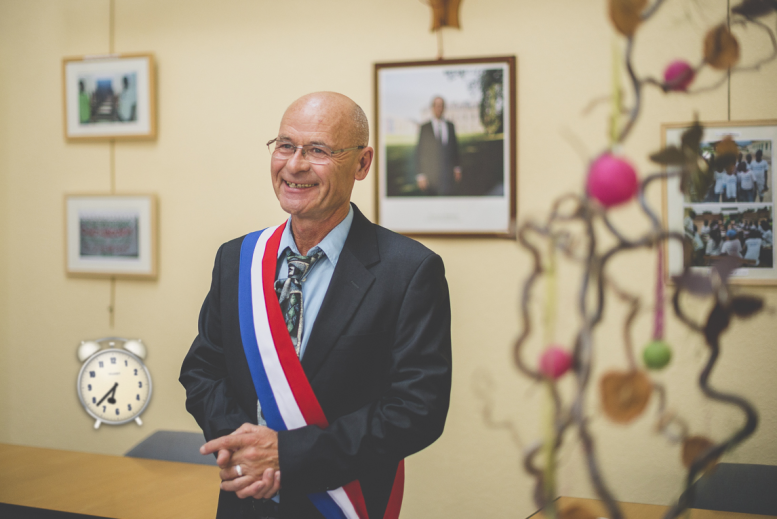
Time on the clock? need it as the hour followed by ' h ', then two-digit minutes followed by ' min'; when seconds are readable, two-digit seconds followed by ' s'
6 h 38 min
